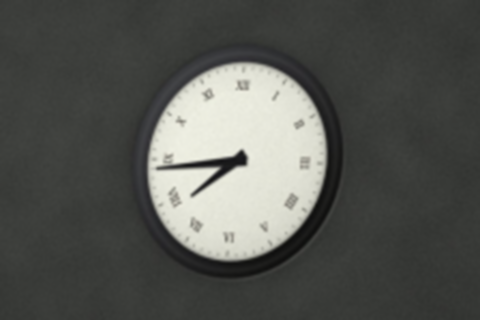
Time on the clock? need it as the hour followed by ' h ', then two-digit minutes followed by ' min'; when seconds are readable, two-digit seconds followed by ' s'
7 h 44 min
